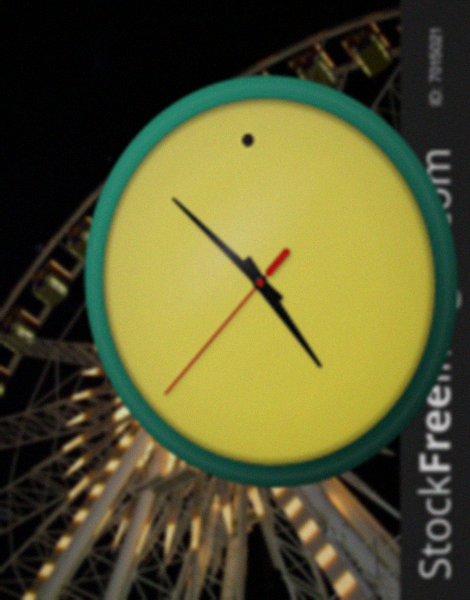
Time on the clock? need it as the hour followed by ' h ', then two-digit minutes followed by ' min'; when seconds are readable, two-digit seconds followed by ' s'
4 h 52 min 38 s
